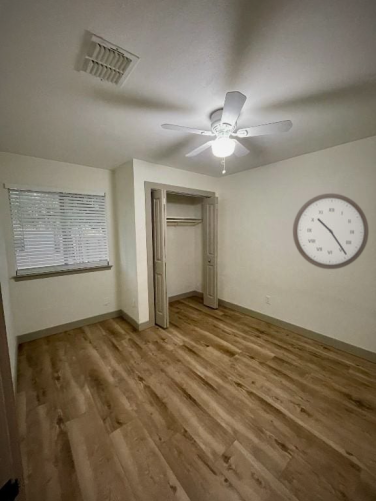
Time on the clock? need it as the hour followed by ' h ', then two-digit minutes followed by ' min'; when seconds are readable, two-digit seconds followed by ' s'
10 h 24 min
